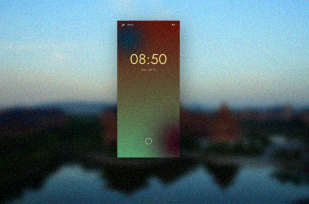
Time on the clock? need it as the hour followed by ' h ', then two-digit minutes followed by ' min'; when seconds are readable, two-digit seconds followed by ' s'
8 h 50 min
